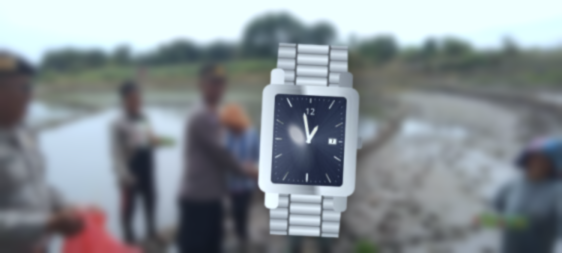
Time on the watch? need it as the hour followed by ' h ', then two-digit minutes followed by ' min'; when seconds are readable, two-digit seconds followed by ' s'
12 h 58 min
